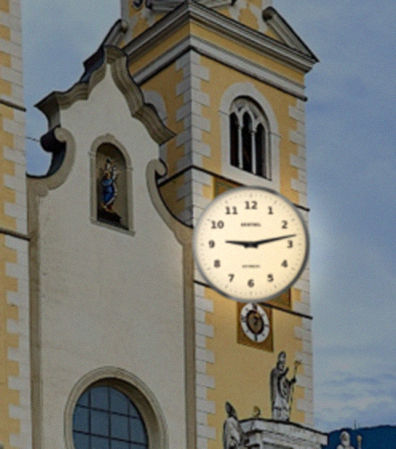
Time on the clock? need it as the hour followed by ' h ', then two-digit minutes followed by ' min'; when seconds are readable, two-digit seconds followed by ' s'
9 h 13 min
